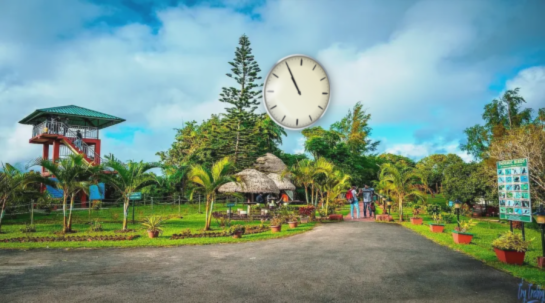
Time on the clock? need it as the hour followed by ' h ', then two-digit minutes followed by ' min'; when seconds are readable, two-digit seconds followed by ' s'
10 h 55 min
